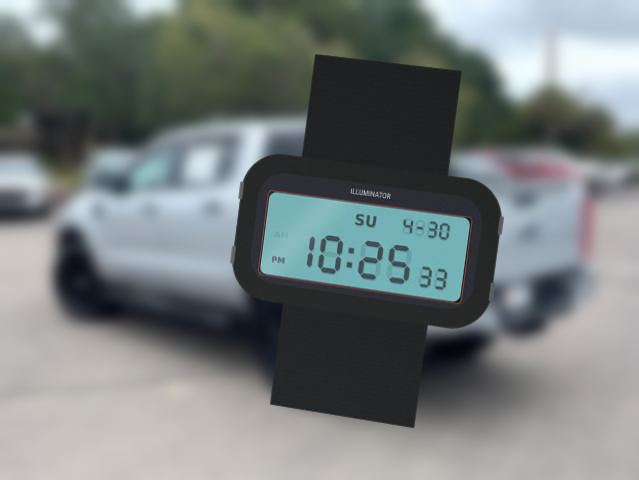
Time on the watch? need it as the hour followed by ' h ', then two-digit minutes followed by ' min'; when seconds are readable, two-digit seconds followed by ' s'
10 h 25 min 33 s
